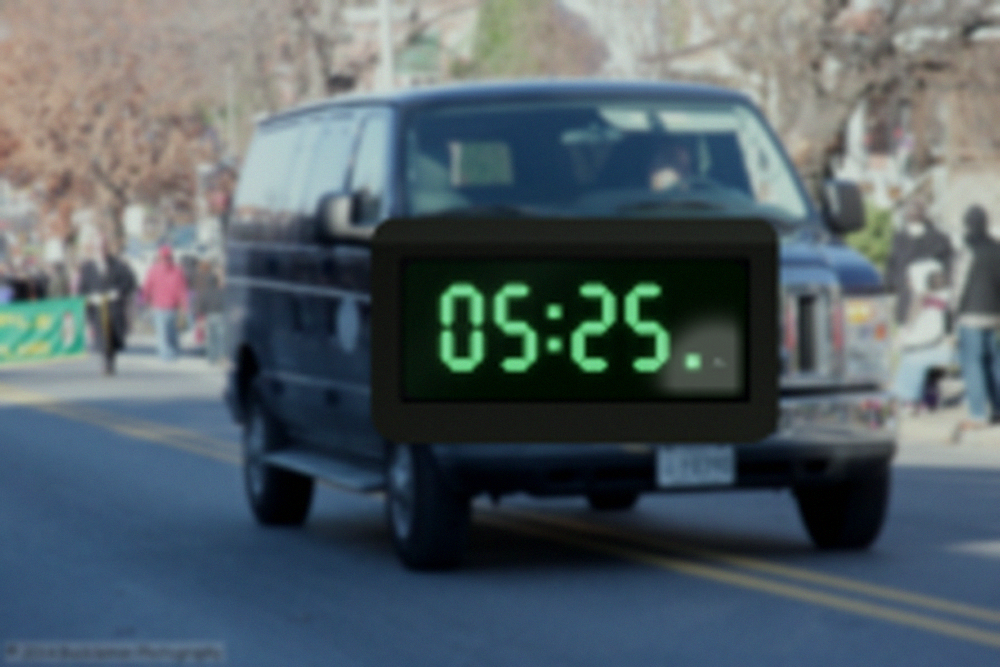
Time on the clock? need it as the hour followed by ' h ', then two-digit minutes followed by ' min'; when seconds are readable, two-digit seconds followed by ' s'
5 h 25 min
